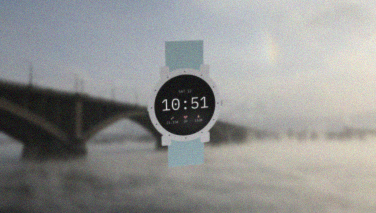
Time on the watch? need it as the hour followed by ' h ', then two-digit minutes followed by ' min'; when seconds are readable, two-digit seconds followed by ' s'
10 h 51 min
